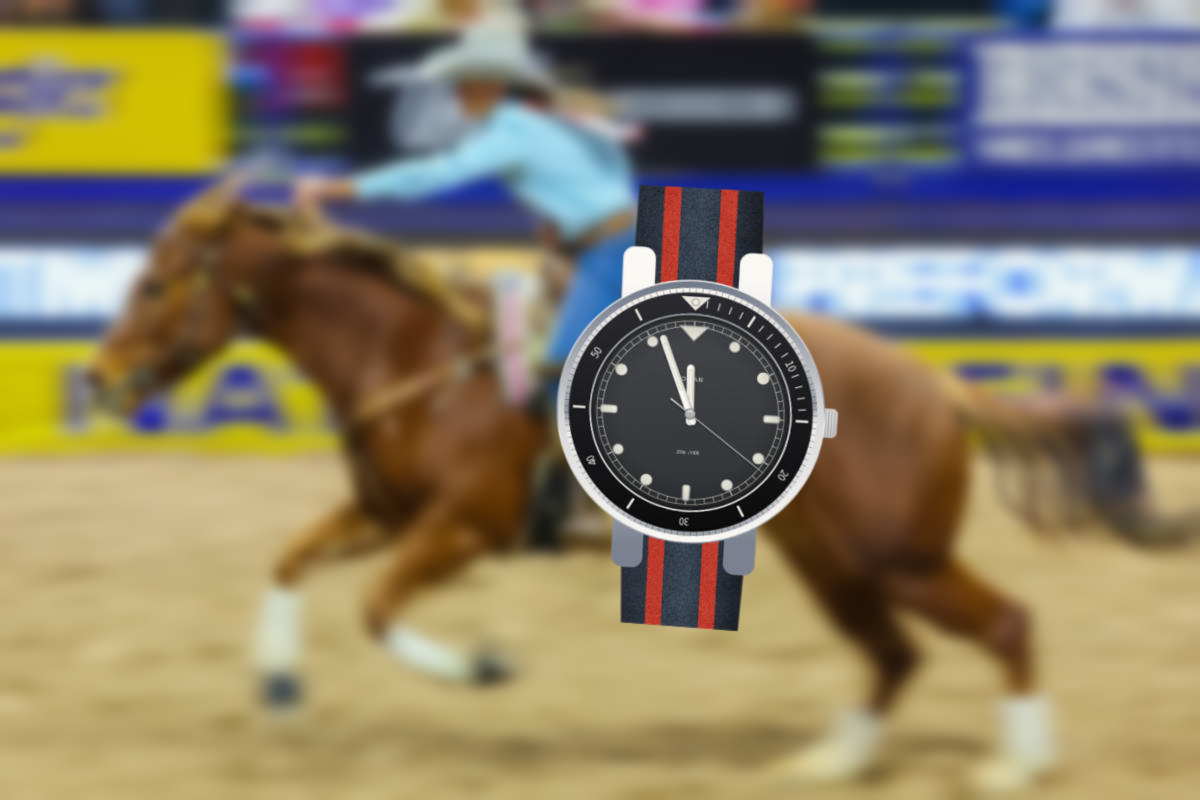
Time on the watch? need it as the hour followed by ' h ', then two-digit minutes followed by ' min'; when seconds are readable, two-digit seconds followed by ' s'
11 h 56 min 21 s
